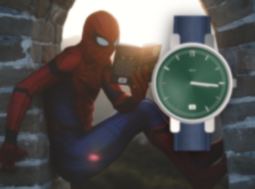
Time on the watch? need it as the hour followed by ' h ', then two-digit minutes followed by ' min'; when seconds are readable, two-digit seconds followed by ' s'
3 h 16 min
